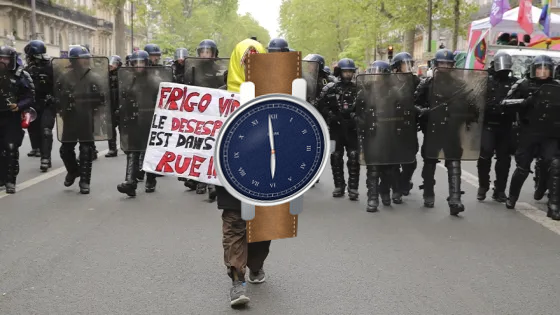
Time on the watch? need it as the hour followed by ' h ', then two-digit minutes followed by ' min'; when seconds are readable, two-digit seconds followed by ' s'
5 h 59 min
